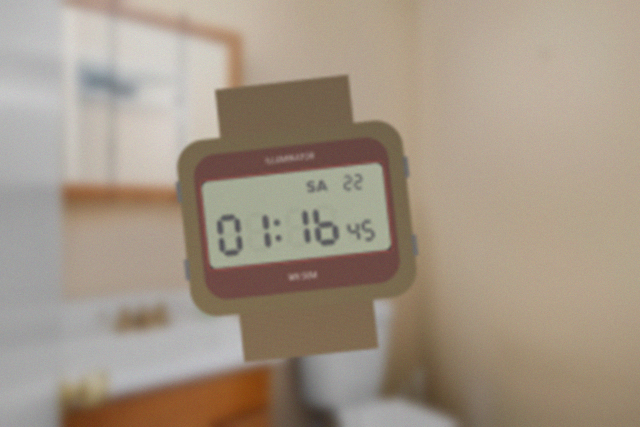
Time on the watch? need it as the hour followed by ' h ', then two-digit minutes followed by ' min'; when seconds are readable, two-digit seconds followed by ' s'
1 h 16 min 45 s
